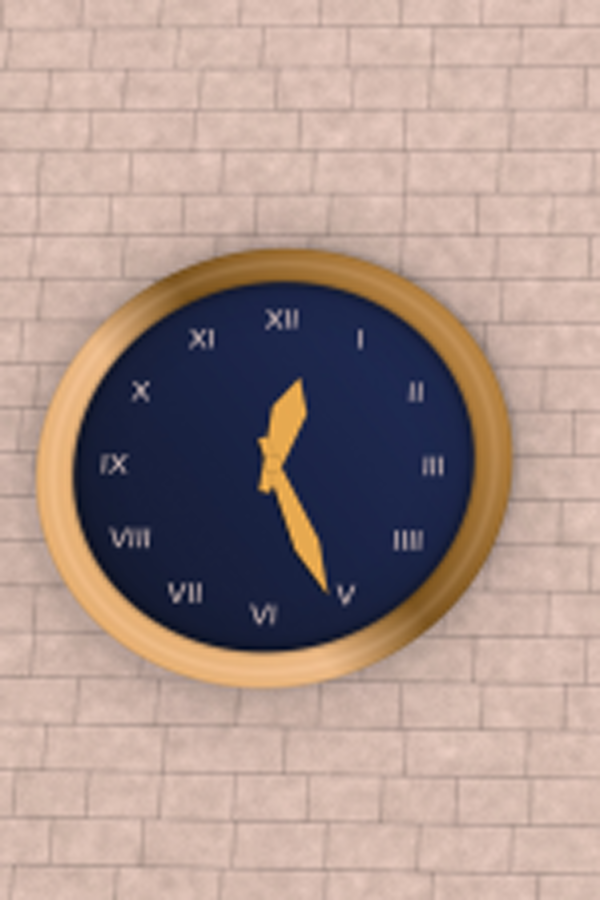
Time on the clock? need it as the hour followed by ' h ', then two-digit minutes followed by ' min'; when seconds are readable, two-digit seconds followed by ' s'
12 h 26 min
